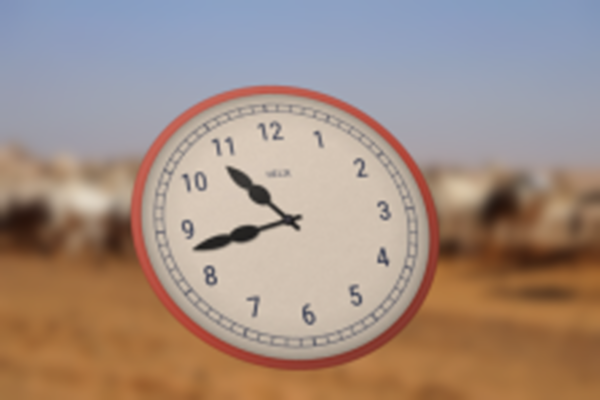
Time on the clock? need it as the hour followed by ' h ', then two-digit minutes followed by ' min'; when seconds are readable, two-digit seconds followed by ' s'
10 h 43 min
